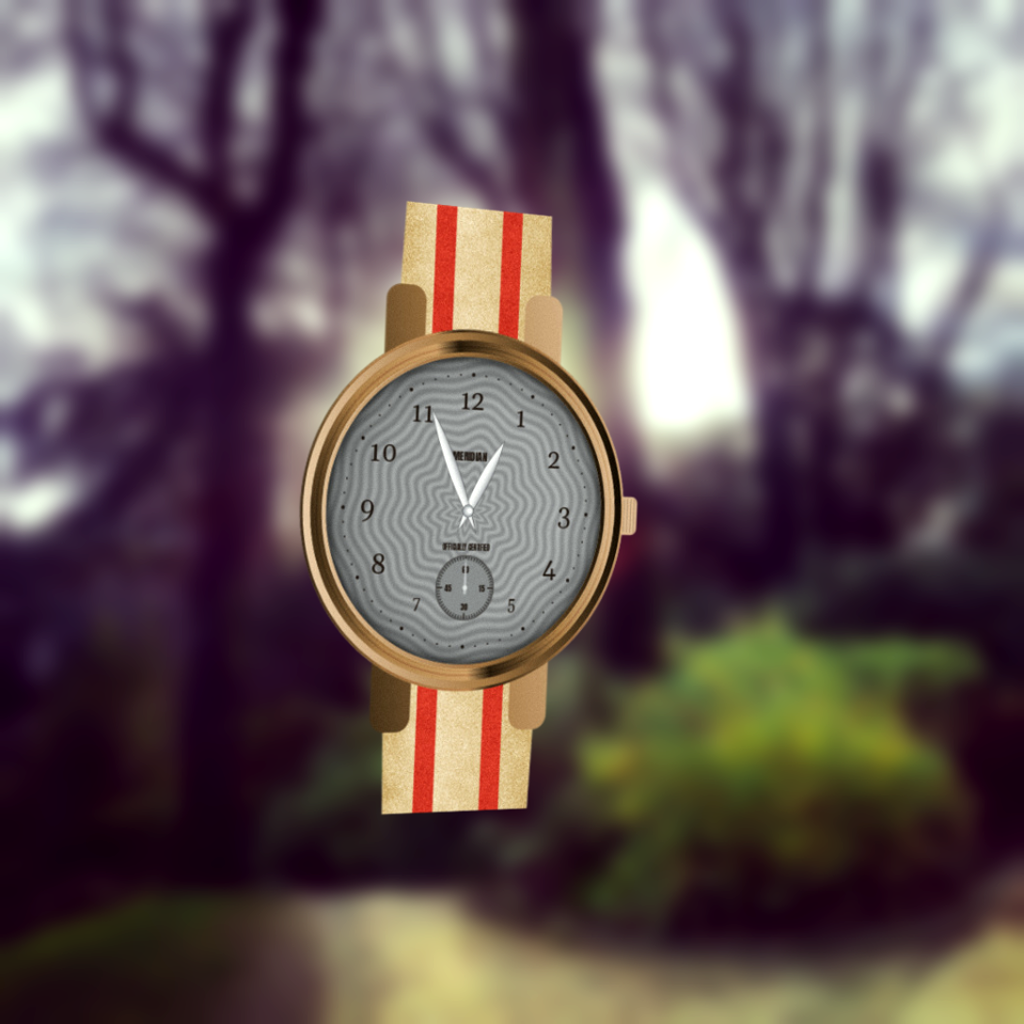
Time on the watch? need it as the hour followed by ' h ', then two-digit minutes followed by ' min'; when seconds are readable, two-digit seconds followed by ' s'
12 h 56 min
